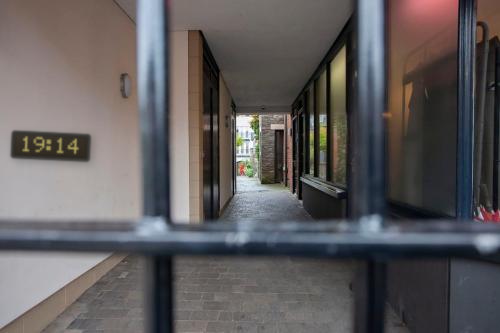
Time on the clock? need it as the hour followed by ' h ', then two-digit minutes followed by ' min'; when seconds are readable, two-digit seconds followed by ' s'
19 h 14 min
